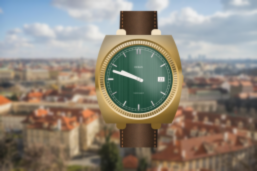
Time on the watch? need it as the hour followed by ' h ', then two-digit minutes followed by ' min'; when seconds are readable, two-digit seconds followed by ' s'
9 h 48 min
